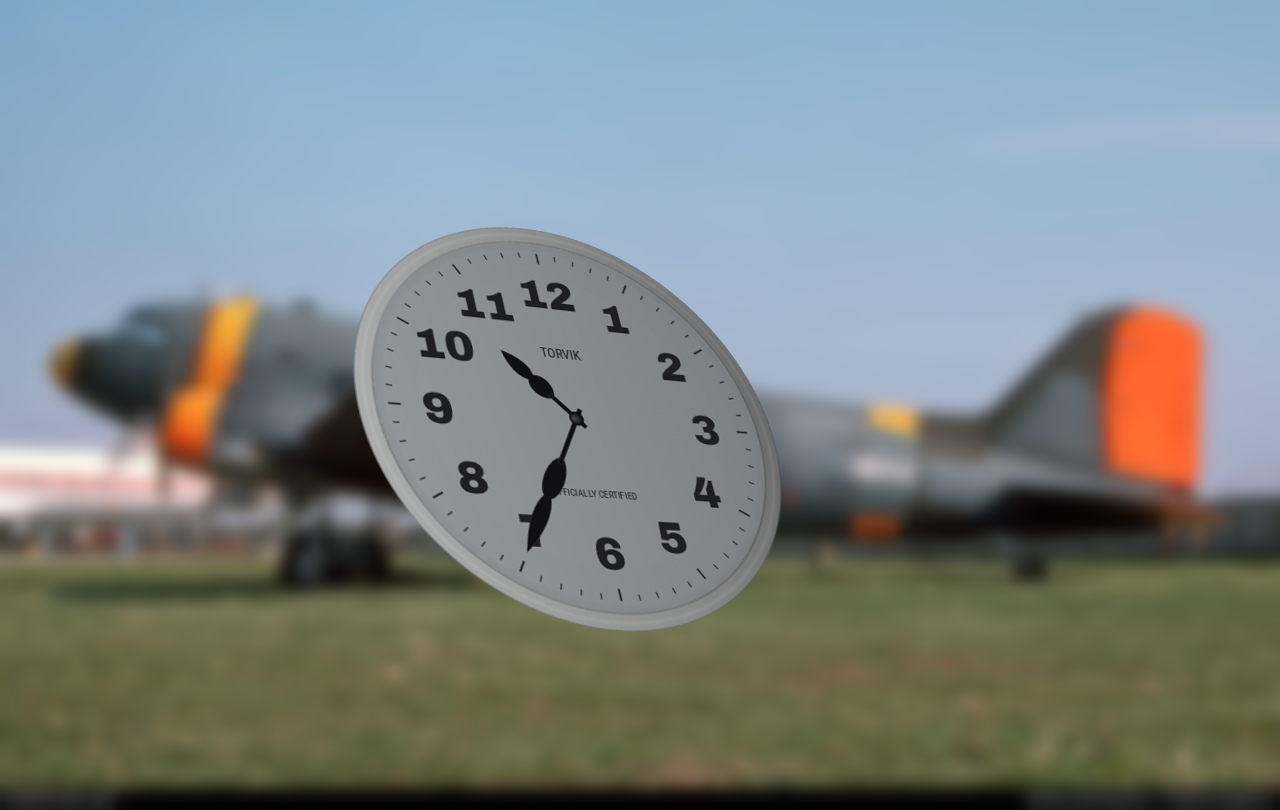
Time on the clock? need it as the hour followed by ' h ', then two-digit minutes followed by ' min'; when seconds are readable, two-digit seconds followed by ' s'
10 h 35 min
